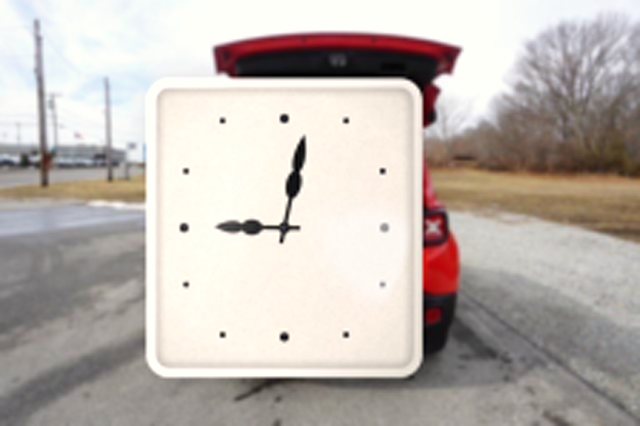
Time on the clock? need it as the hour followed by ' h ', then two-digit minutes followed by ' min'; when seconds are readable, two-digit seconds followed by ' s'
9 h 02 min
